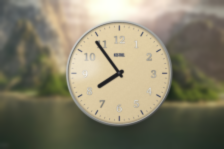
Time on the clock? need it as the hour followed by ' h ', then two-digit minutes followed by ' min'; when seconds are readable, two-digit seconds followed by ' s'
7 h 54 min
